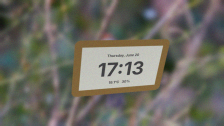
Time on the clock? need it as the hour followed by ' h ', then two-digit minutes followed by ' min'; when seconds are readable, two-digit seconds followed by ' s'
17 h 13 min
